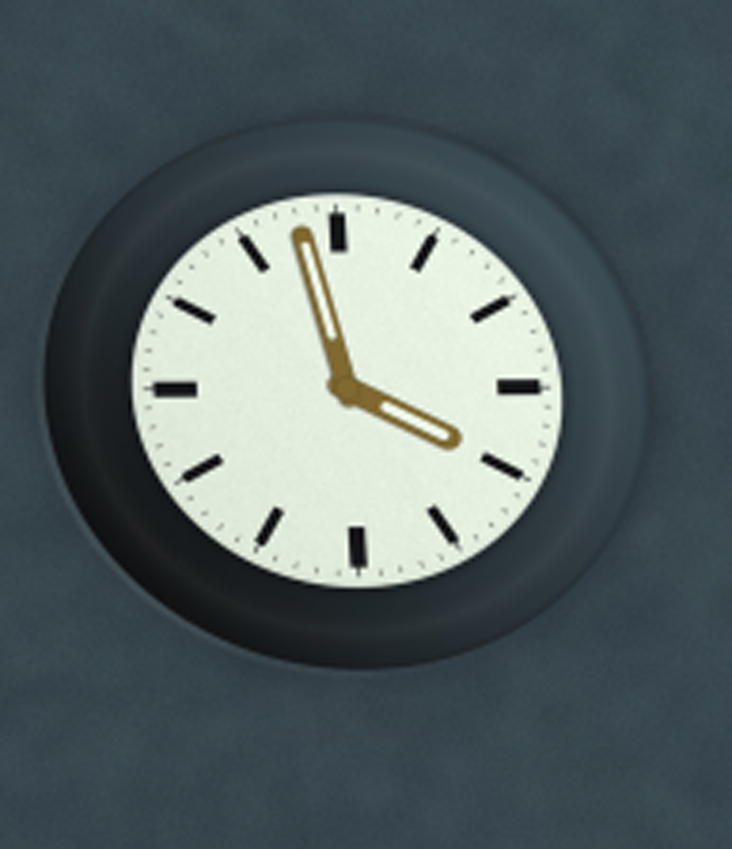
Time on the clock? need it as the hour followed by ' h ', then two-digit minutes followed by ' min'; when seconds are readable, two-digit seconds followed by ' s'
3 h 58 min
